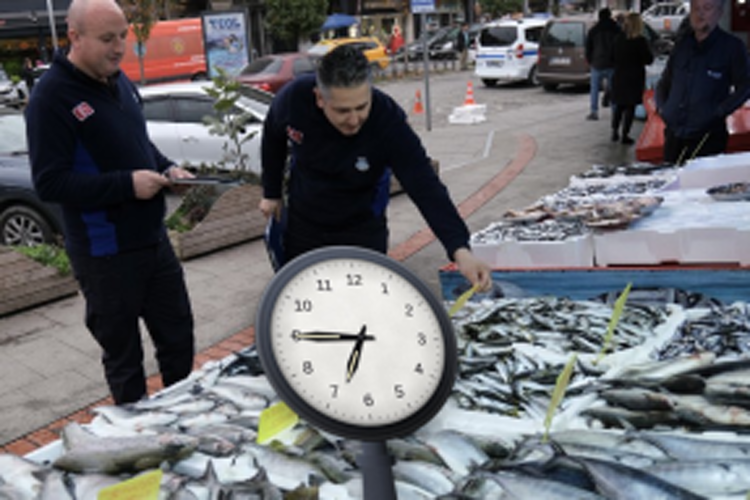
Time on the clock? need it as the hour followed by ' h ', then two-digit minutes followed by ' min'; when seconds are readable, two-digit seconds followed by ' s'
6 h 45 min
